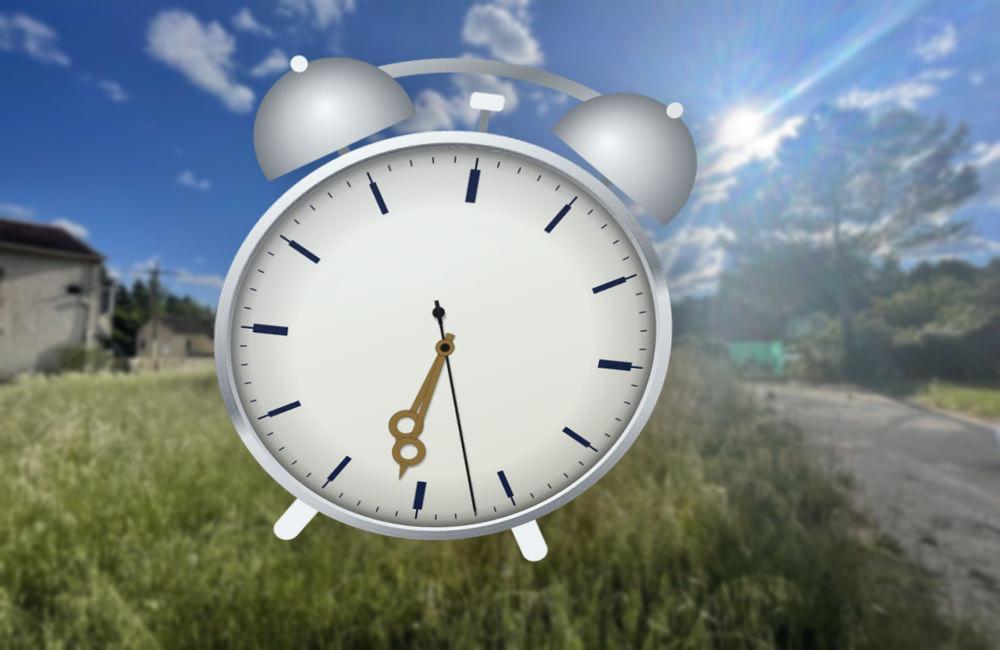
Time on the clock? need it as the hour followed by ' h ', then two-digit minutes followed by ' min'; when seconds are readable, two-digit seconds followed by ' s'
6 h 31 min 27 s
